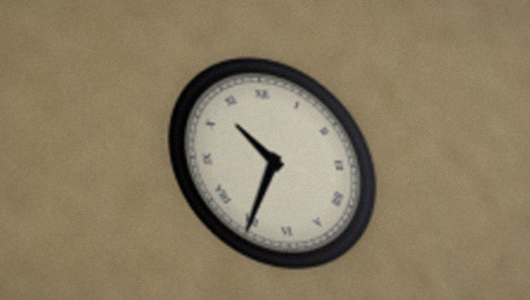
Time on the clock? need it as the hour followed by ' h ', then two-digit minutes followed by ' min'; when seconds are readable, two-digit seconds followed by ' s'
10 h 35 min
